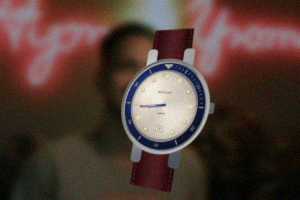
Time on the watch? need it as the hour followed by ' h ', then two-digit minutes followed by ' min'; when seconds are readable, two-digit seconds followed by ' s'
8 h 44 min
